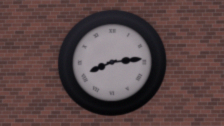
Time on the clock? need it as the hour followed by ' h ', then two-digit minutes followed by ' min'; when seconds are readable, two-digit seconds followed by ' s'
8 h 14 min
